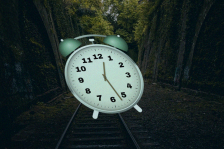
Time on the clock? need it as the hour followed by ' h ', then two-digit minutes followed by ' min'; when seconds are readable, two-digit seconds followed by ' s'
12 h 27 min
